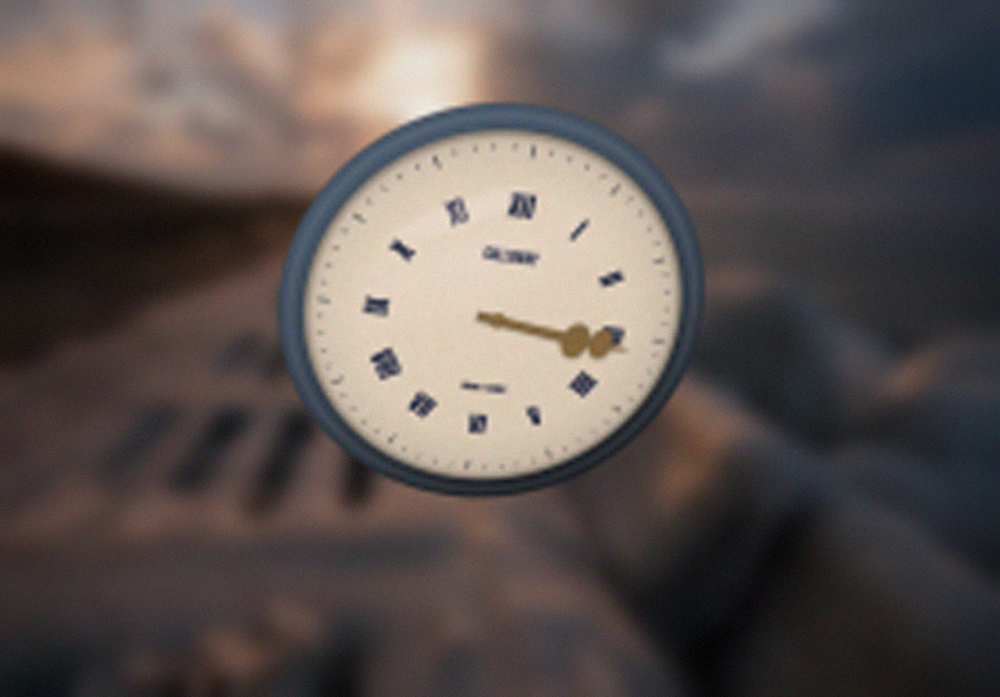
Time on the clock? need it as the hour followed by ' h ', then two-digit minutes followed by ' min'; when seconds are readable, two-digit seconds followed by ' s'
3 h 16 min
